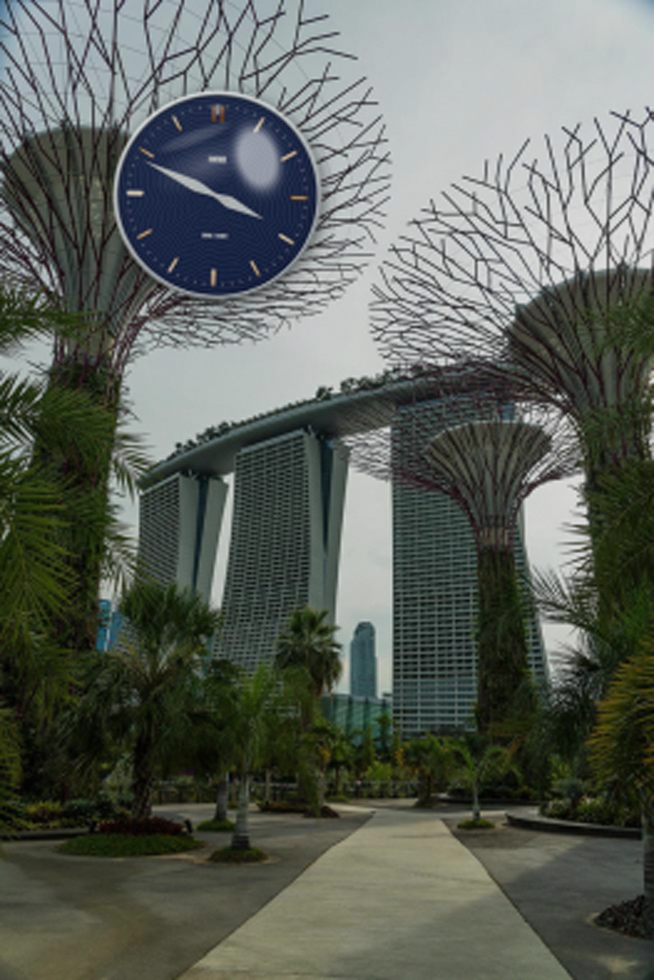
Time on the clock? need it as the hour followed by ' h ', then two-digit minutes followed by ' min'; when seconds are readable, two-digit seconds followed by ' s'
3 h 49 min
